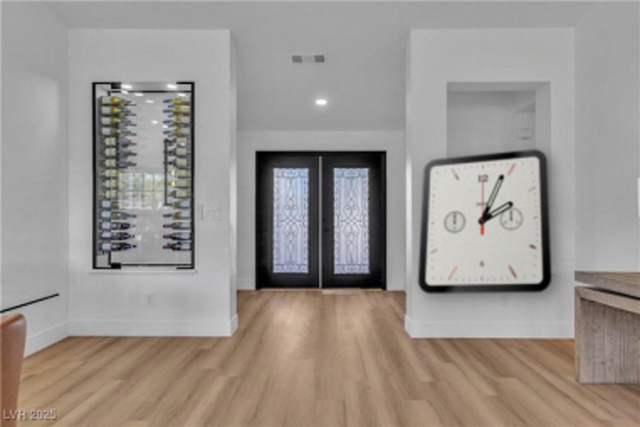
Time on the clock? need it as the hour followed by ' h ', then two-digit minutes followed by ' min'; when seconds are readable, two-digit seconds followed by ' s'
2 h 04 min
